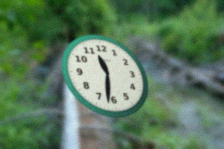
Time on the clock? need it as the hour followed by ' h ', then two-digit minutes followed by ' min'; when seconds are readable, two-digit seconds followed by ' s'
11 h 32 min
